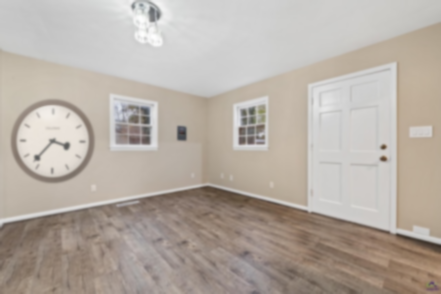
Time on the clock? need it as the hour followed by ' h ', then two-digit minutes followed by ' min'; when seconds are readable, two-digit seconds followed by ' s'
3 h 37 min
